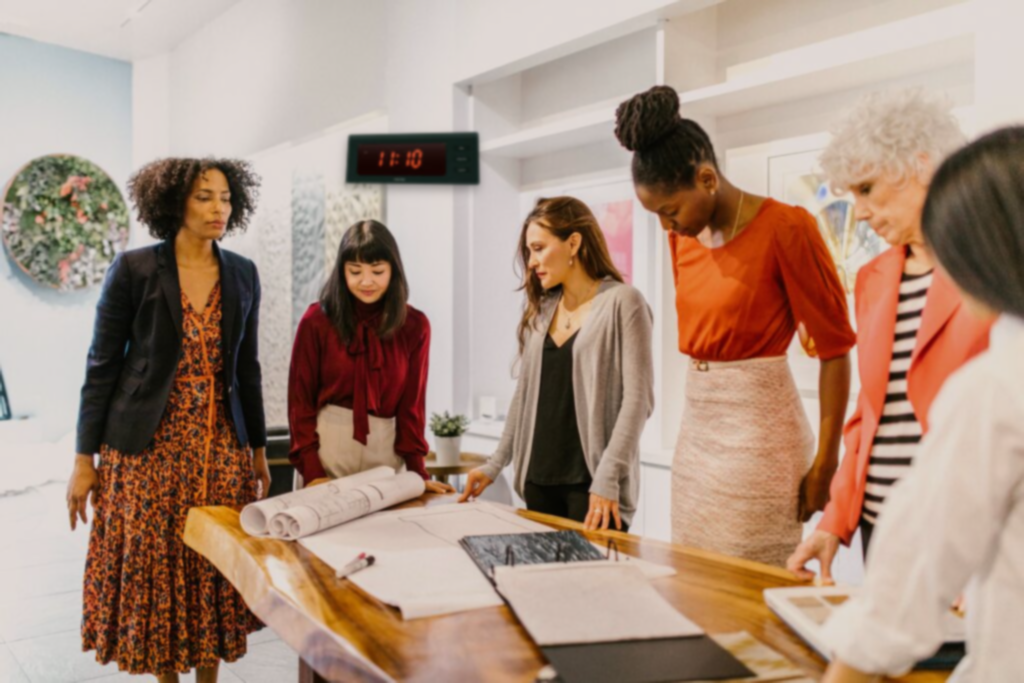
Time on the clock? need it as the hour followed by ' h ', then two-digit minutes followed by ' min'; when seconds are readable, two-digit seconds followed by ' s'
11 h 10 min
